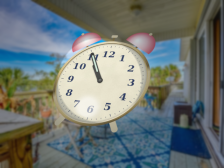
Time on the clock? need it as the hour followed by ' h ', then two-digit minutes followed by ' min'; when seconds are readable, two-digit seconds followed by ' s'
10 h 55 min
